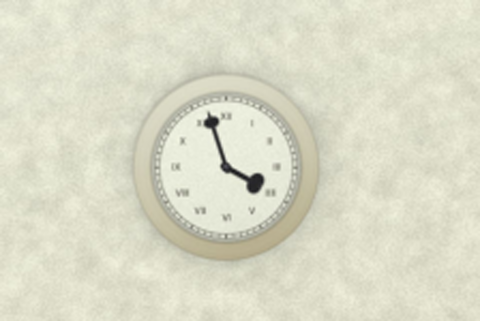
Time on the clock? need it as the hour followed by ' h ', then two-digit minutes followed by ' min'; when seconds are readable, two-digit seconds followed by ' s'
3 h 57 min
